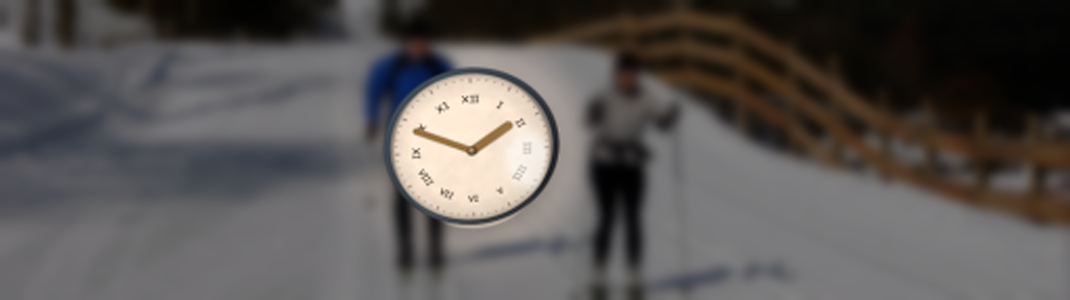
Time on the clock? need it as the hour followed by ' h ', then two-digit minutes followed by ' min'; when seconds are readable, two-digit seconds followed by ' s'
1 h 49 min
